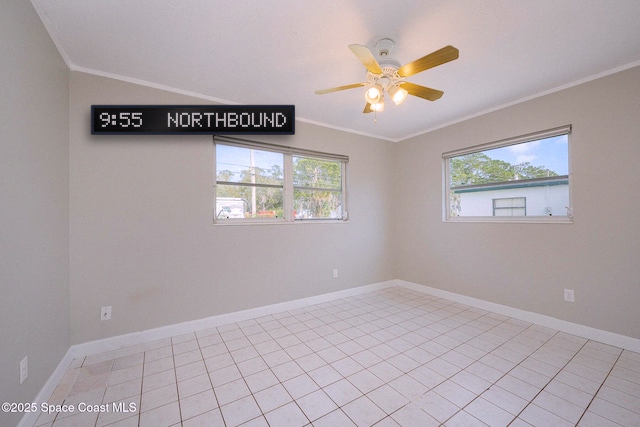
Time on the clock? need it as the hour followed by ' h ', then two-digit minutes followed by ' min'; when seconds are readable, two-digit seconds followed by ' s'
9 h 55 min
